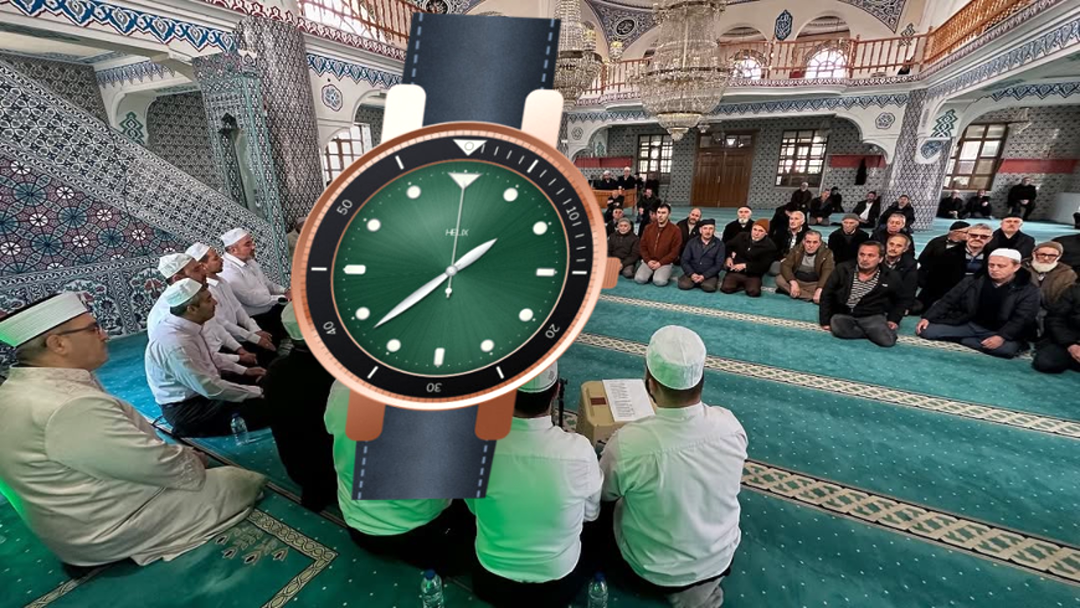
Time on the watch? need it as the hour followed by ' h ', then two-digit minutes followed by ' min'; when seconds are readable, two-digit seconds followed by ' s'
1 h 38 min 00 s
